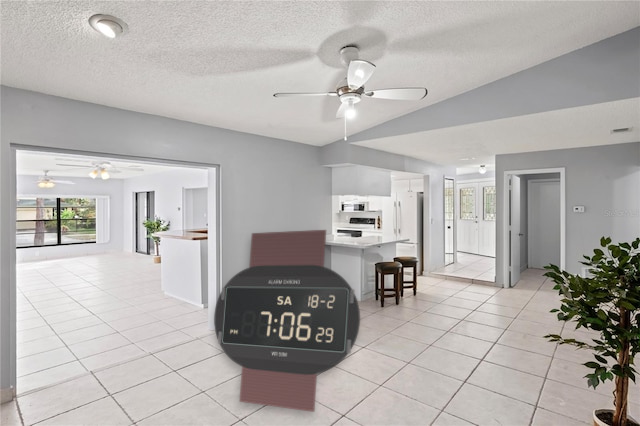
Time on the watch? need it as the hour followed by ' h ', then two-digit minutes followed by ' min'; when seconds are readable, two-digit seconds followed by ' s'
7 h 06 min 29 s
